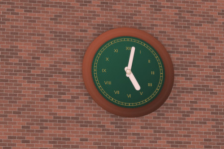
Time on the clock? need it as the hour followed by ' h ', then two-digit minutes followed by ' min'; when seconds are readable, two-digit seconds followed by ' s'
5 h 02 min
